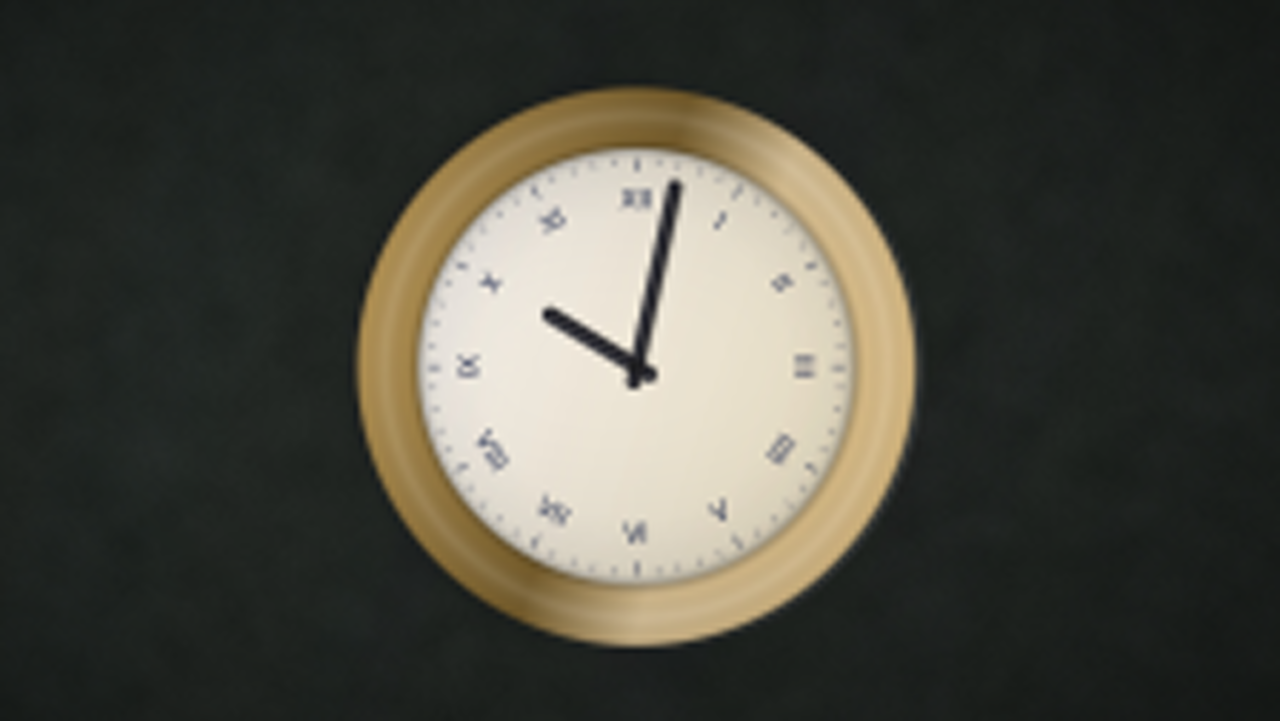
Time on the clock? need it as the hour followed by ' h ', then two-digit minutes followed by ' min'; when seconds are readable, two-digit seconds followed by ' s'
10 h 02 min
